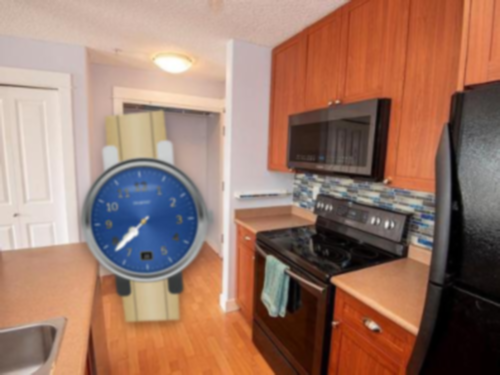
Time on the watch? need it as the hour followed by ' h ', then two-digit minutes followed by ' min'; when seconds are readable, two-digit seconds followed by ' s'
7 h 38 min
